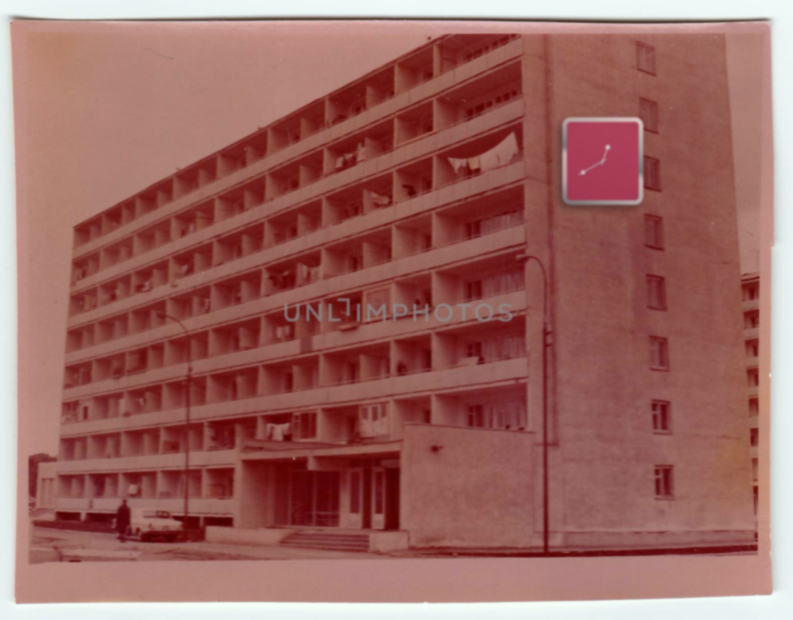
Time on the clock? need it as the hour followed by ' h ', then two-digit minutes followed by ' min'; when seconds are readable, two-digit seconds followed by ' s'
12 h 40 min
